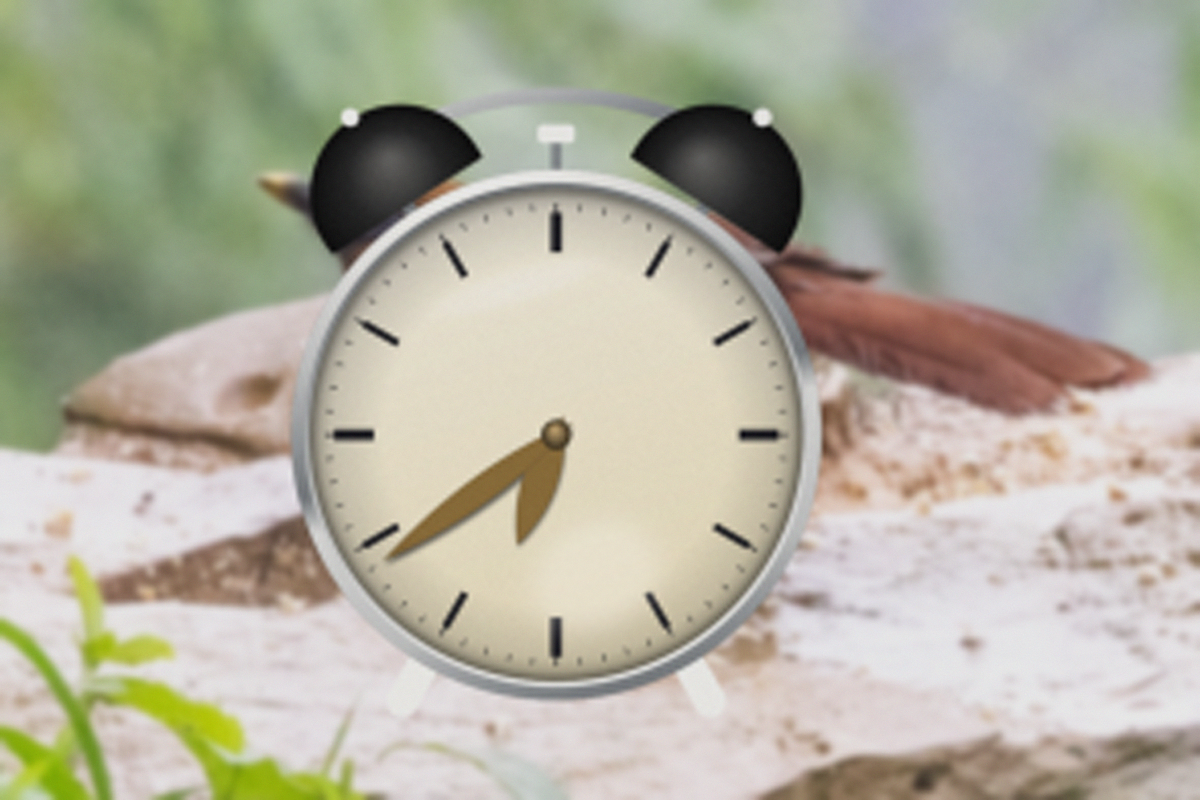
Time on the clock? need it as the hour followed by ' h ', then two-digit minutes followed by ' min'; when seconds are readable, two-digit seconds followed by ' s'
6 h 39 min
